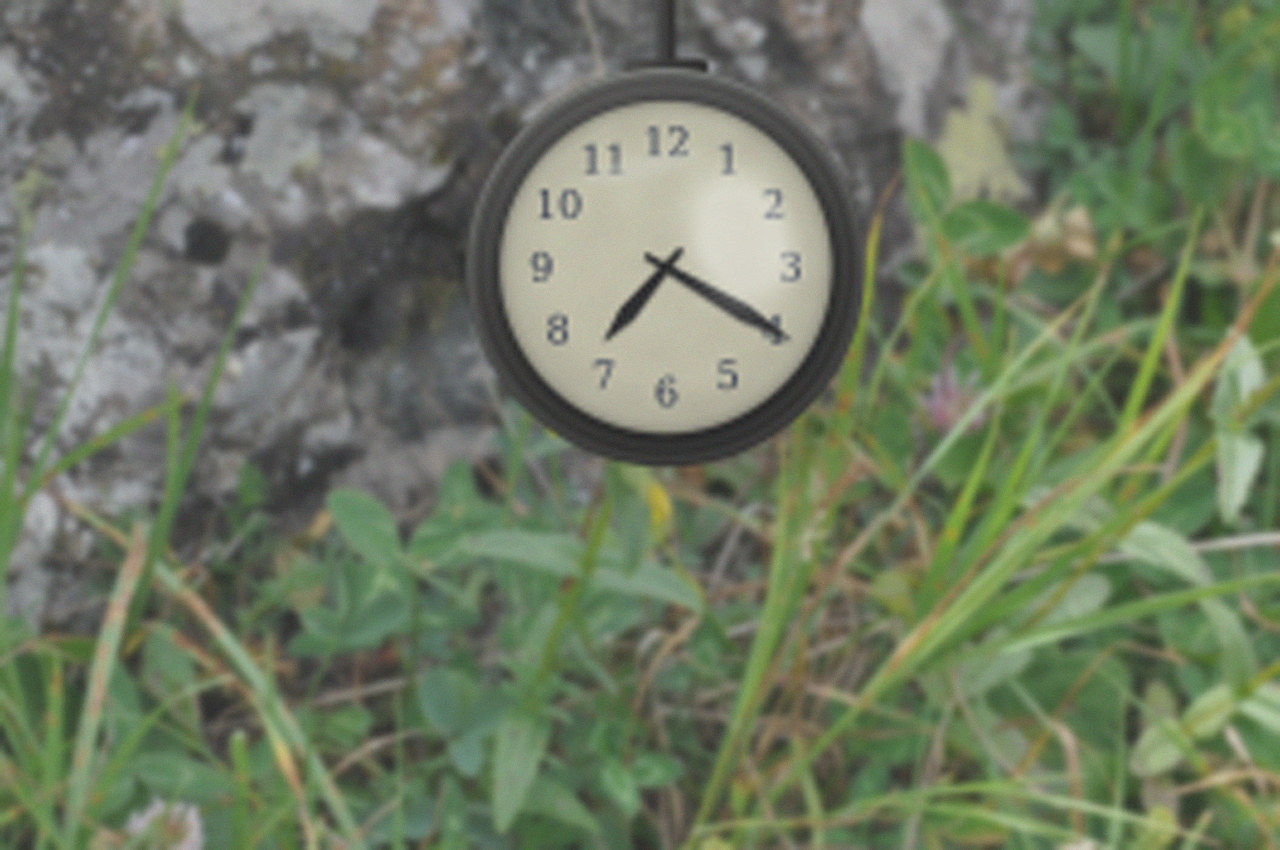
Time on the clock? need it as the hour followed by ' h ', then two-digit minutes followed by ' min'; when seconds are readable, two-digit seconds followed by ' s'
7 h 20 min
